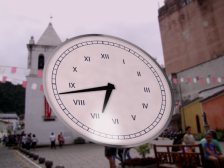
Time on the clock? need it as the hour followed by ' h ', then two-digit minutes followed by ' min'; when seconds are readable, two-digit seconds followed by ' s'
6 h 43 min
